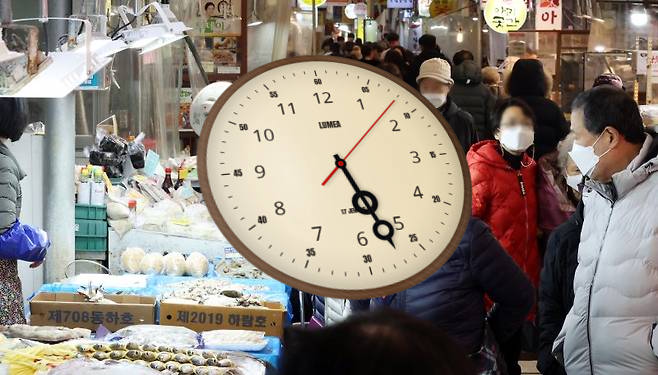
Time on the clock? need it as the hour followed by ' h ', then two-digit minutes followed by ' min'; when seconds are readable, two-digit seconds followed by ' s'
5 h 27 min 08 s
